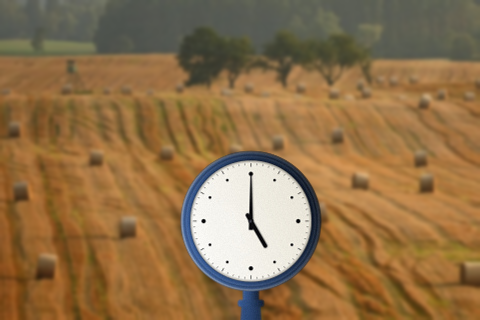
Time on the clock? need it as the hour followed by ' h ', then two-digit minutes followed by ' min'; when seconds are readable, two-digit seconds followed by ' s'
5 h 00 min
